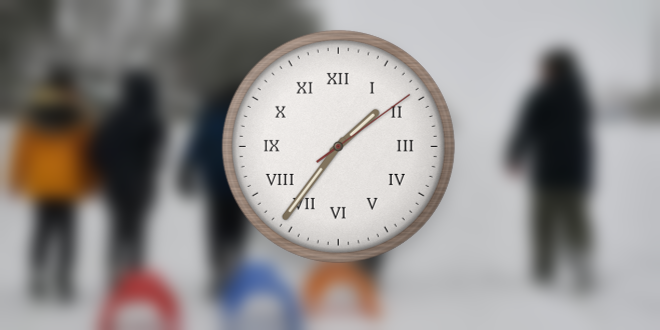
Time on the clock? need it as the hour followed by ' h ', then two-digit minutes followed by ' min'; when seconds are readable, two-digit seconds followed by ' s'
1 h 36 min 09 s
